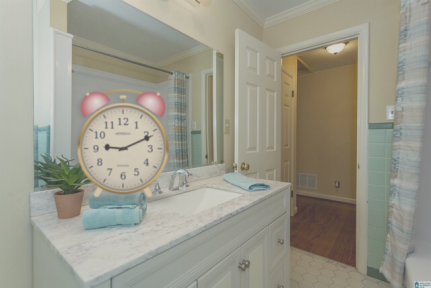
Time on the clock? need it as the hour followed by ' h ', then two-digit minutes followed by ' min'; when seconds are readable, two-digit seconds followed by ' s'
9 h 11 min
